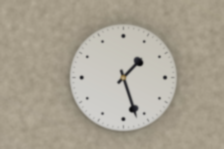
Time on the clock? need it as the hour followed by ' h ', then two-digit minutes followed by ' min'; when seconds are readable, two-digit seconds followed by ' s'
1 h 27 min
